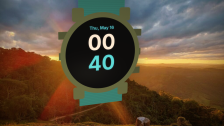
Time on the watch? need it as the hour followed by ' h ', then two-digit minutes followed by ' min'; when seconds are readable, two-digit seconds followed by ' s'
0 h 40 min
